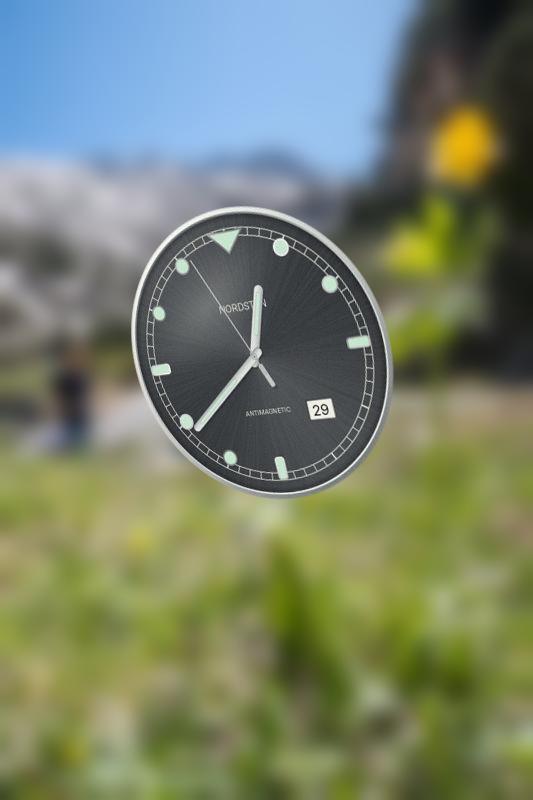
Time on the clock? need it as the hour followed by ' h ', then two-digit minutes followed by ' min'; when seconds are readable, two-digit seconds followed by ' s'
12 h 38 min 56 s
